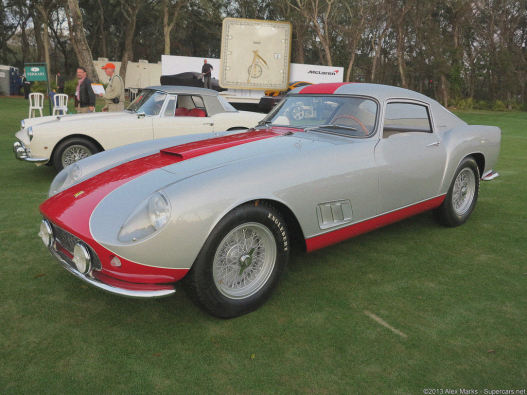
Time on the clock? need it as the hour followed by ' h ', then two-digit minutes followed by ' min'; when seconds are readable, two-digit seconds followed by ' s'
4 h 32 min
